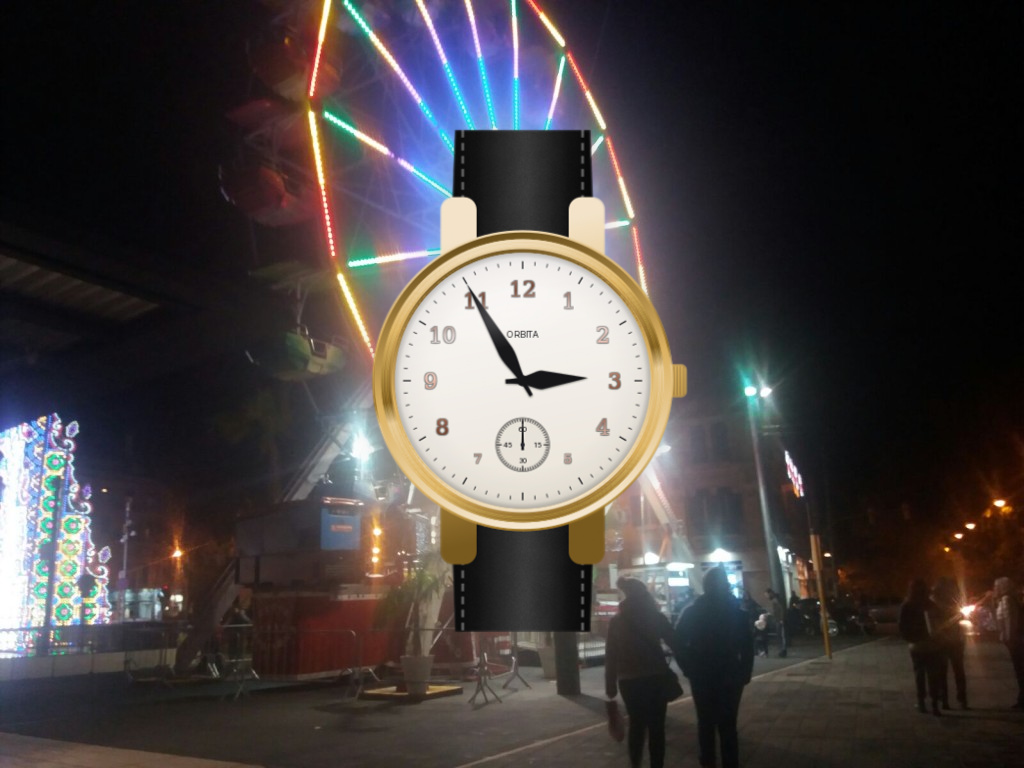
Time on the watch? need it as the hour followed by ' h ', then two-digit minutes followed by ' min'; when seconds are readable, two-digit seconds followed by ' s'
2 h 55 min
